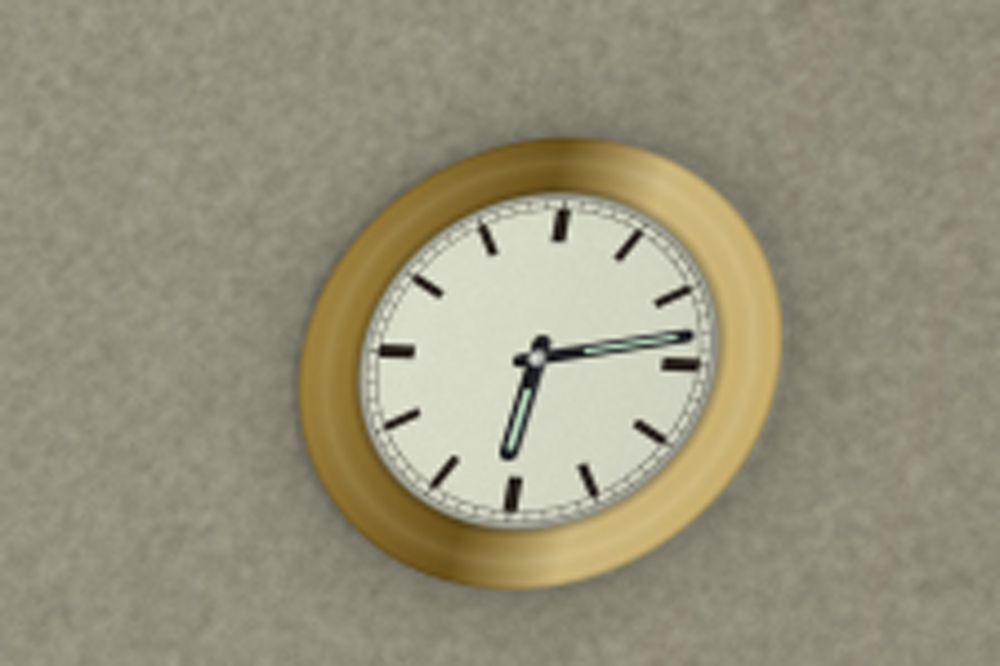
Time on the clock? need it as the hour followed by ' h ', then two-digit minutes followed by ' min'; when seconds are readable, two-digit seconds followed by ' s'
6 h 13 min
